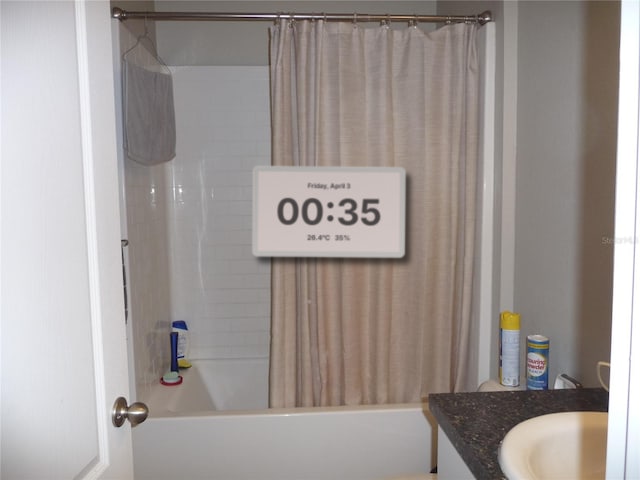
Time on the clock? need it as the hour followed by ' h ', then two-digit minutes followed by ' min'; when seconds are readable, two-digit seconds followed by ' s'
0 h 35 min
